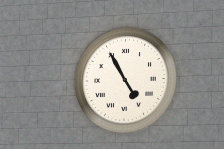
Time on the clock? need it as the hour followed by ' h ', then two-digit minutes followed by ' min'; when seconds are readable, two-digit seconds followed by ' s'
4 h 55 min
